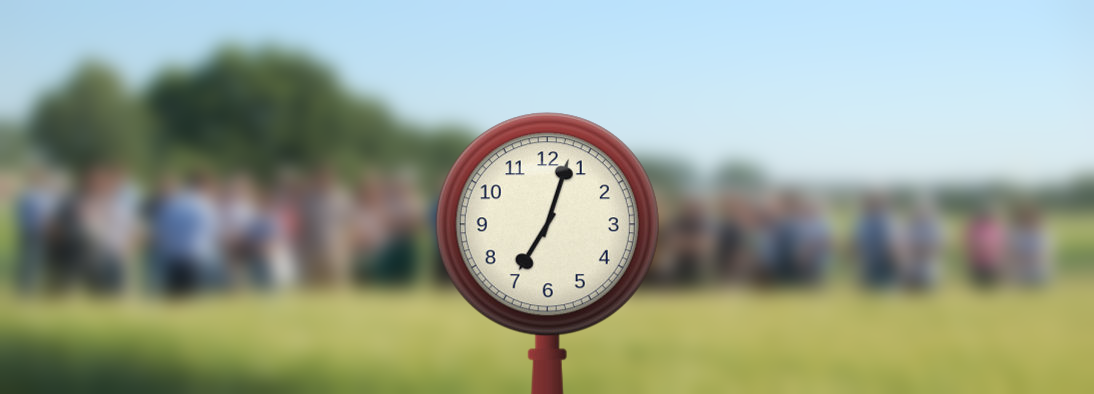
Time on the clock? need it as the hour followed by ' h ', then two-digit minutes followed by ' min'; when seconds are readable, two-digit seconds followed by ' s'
7 h 03 min
